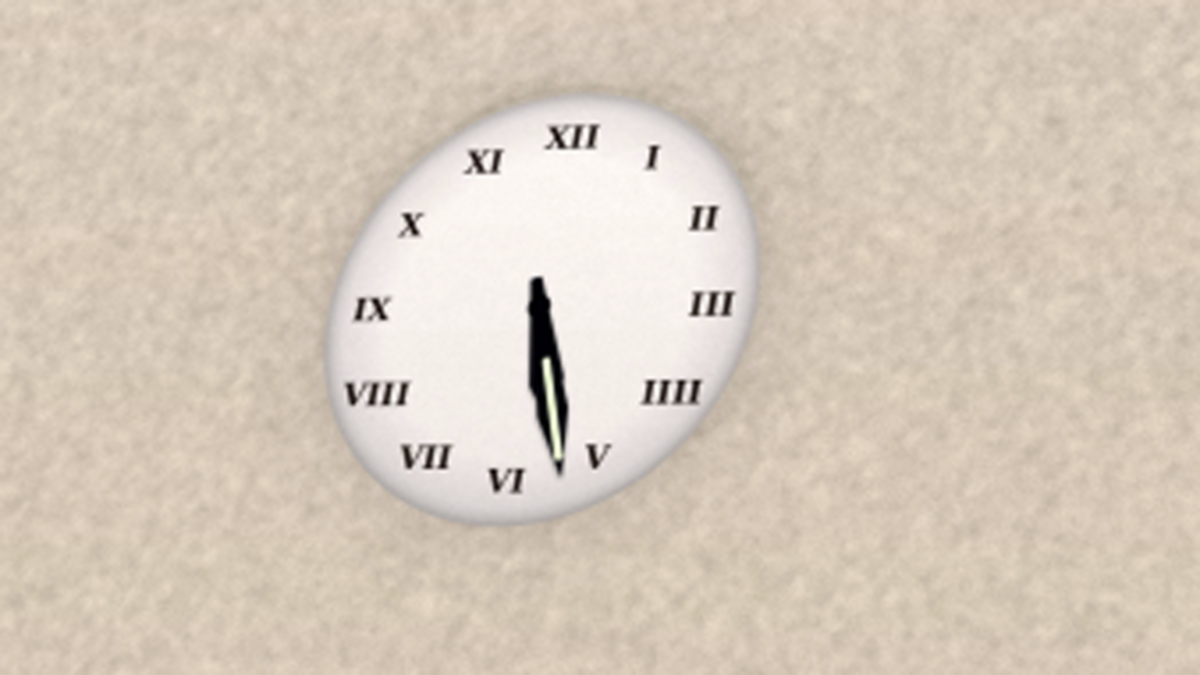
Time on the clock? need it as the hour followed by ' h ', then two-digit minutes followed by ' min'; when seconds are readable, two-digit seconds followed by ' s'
5 h 27 min
